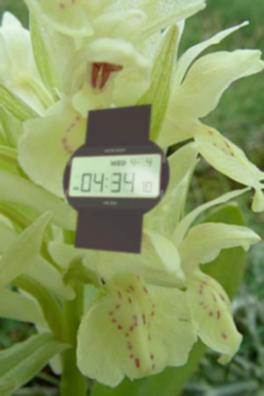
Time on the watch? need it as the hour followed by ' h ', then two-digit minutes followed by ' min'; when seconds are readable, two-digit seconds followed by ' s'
4 h 34 min
